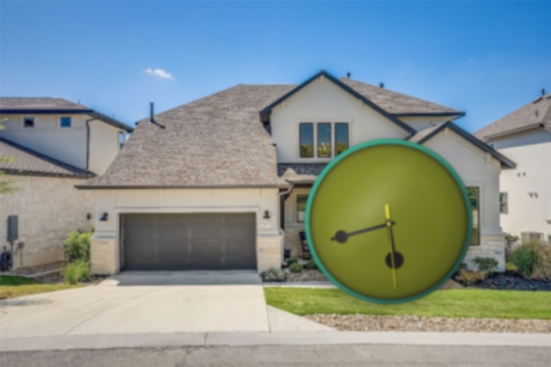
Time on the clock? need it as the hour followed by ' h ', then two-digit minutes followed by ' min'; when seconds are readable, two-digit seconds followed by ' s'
5 h 42 min 29 s
